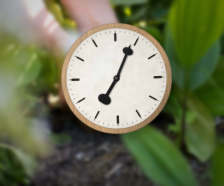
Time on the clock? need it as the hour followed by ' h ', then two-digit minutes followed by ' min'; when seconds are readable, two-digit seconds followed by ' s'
7 h 04 min
